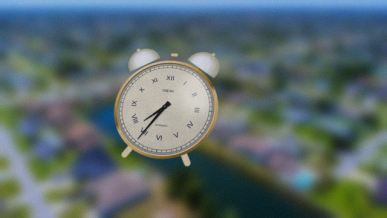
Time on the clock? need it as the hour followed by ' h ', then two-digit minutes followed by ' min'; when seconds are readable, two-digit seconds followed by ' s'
7 h 35 min
